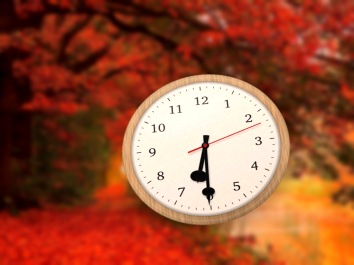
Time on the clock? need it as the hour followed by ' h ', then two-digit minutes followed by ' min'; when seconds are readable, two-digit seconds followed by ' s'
6 h 30 min 12 s
